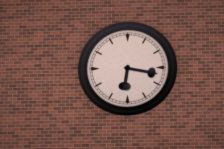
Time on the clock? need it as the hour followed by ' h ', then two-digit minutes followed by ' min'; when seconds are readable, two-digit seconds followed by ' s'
6 h 17 min
